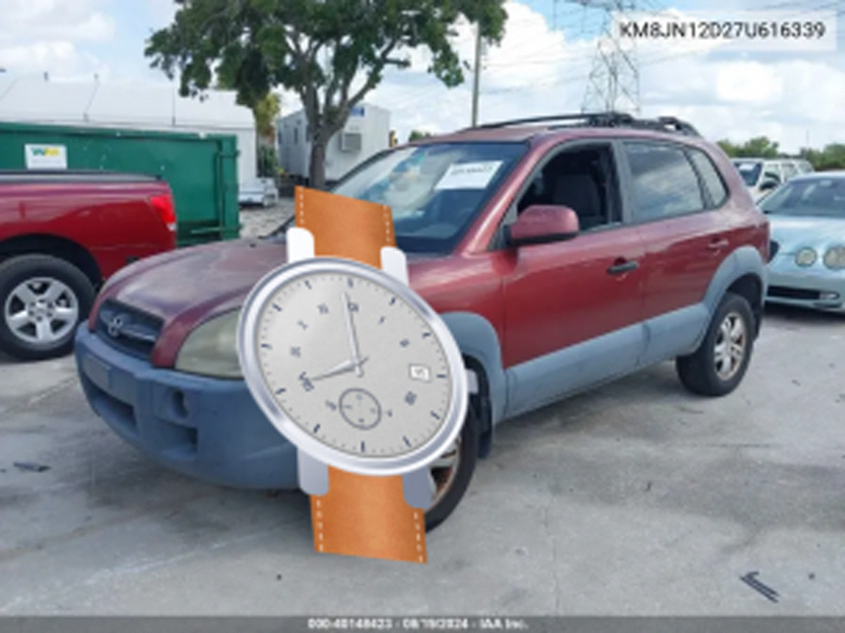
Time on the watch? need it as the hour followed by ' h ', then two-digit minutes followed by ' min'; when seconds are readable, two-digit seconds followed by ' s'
7 h 59 min
